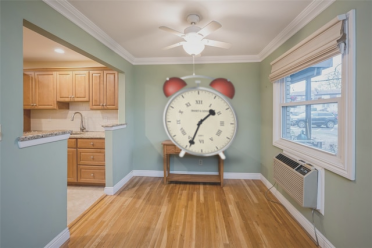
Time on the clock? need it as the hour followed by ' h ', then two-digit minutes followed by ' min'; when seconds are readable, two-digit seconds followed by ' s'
1 h 34 min
